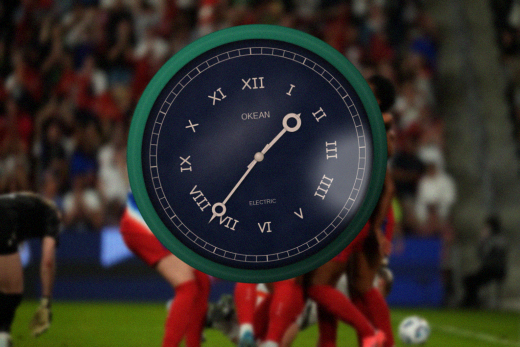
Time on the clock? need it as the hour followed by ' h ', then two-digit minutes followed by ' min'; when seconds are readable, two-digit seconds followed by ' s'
1 h 37 min
